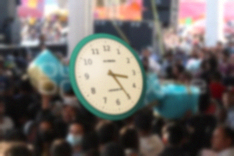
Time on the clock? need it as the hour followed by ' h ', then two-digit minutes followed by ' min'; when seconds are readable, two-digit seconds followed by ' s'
3 h 25 min
